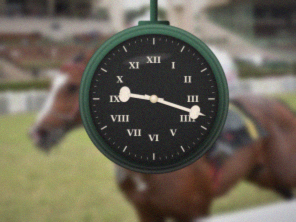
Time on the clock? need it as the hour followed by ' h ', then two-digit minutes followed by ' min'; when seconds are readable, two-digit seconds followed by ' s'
9 h 18 min
